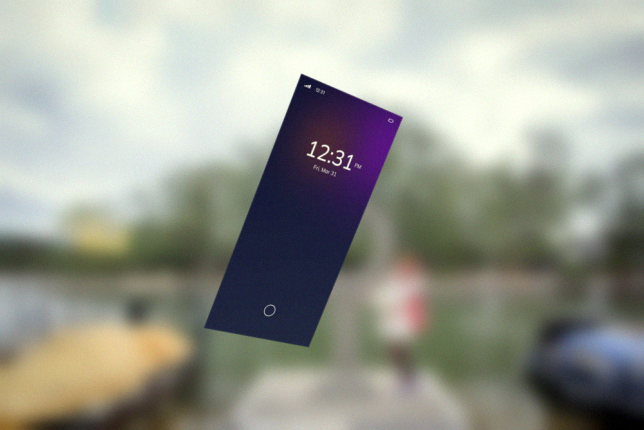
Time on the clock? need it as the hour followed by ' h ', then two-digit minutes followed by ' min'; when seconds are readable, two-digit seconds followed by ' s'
12 h 31 min
